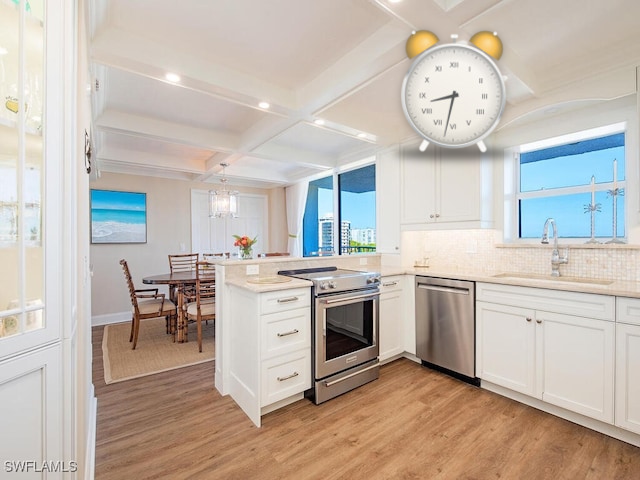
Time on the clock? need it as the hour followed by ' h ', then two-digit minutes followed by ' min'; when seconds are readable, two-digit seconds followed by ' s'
8 h 32 min
